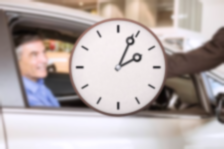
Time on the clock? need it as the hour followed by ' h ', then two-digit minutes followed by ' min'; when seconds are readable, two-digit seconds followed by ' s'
2 h 04 min
